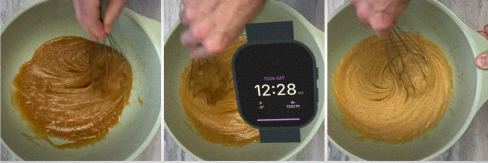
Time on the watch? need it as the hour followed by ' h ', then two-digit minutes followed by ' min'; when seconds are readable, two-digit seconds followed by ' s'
12 h 28 min
